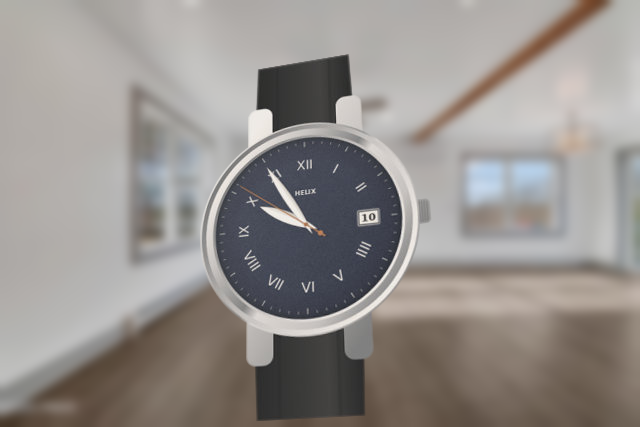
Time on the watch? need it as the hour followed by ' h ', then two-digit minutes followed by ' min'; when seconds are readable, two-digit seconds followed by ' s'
9 h 54 min 51 s
